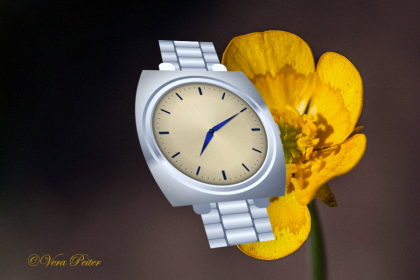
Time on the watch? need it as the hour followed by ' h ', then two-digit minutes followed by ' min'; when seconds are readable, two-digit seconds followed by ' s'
7 h 10 min
